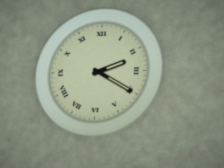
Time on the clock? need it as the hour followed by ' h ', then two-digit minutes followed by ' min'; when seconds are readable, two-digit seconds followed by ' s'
2 h 20 min
